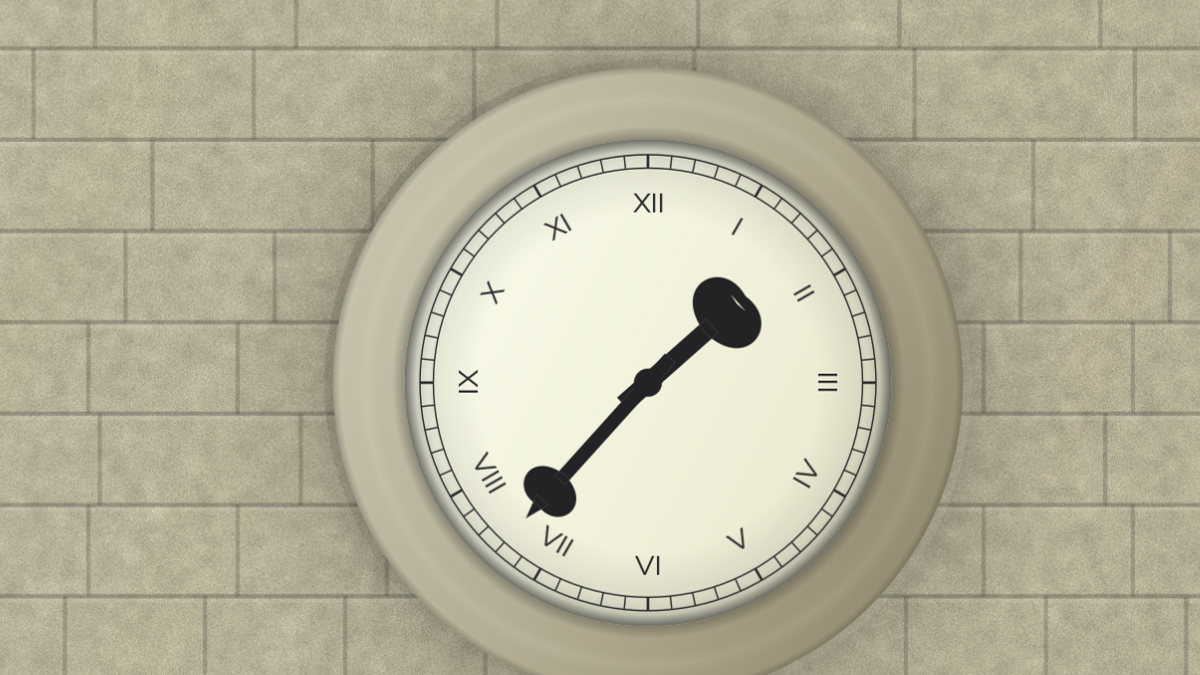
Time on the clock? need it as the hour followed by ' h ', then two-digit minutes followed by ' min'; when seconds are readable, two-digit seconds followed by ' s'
1 h 37 min
